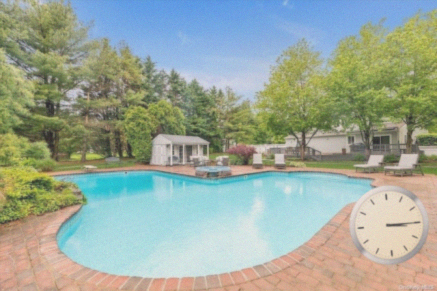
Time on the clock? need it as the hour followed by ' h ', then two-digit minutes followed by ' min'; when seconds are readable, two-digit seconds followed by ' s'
3 h 15 min
